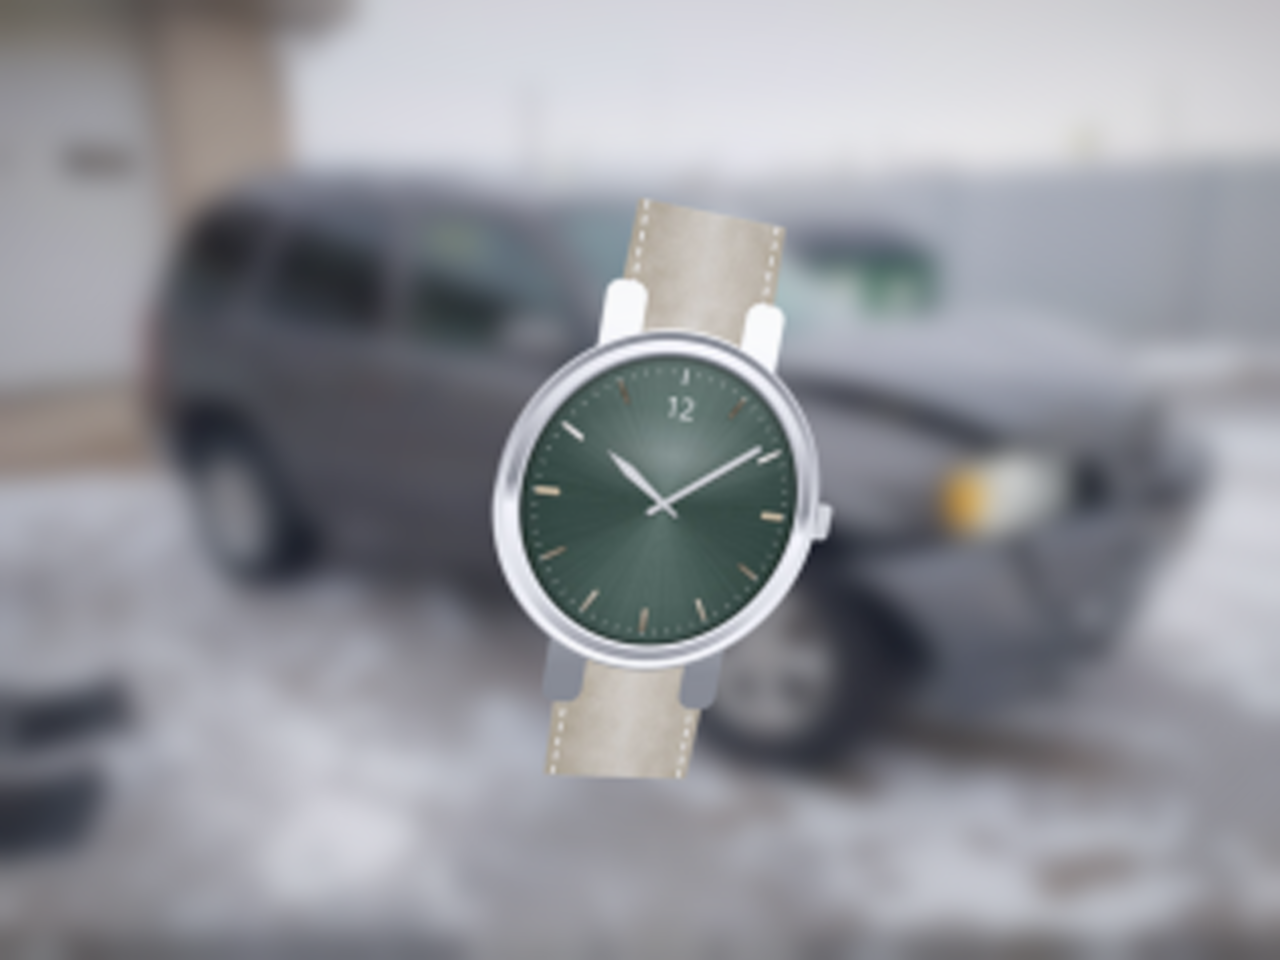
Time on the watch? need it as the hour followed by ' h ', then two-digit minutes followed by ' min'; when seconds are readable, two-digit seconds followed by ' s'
10 h 09 min
